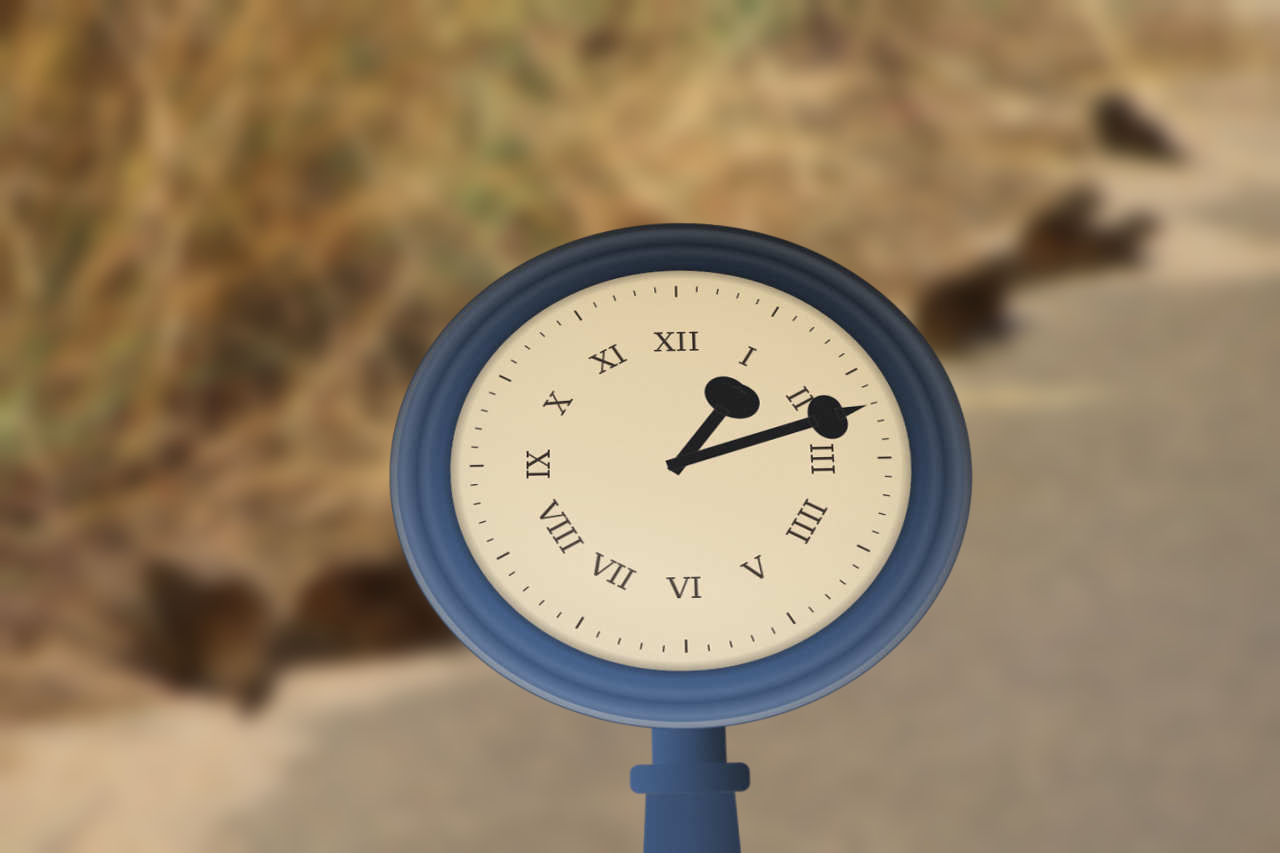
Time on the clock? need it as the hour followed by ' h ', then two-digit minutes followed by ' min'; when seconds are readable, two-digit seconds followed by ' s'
1 h 12 min
